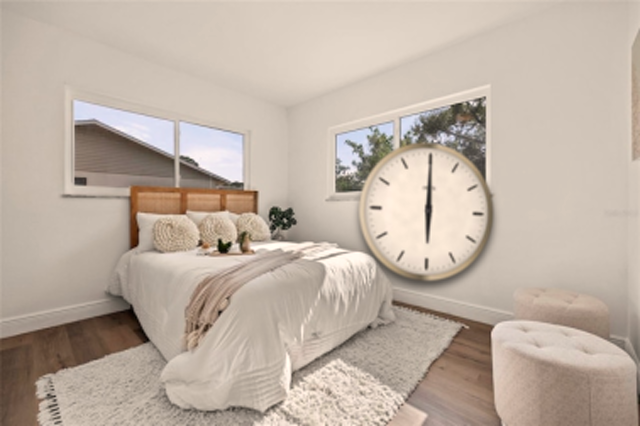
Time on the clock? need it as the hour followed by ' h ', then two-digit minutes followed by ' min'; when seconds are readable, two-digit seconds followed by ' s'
6 h 00 min
